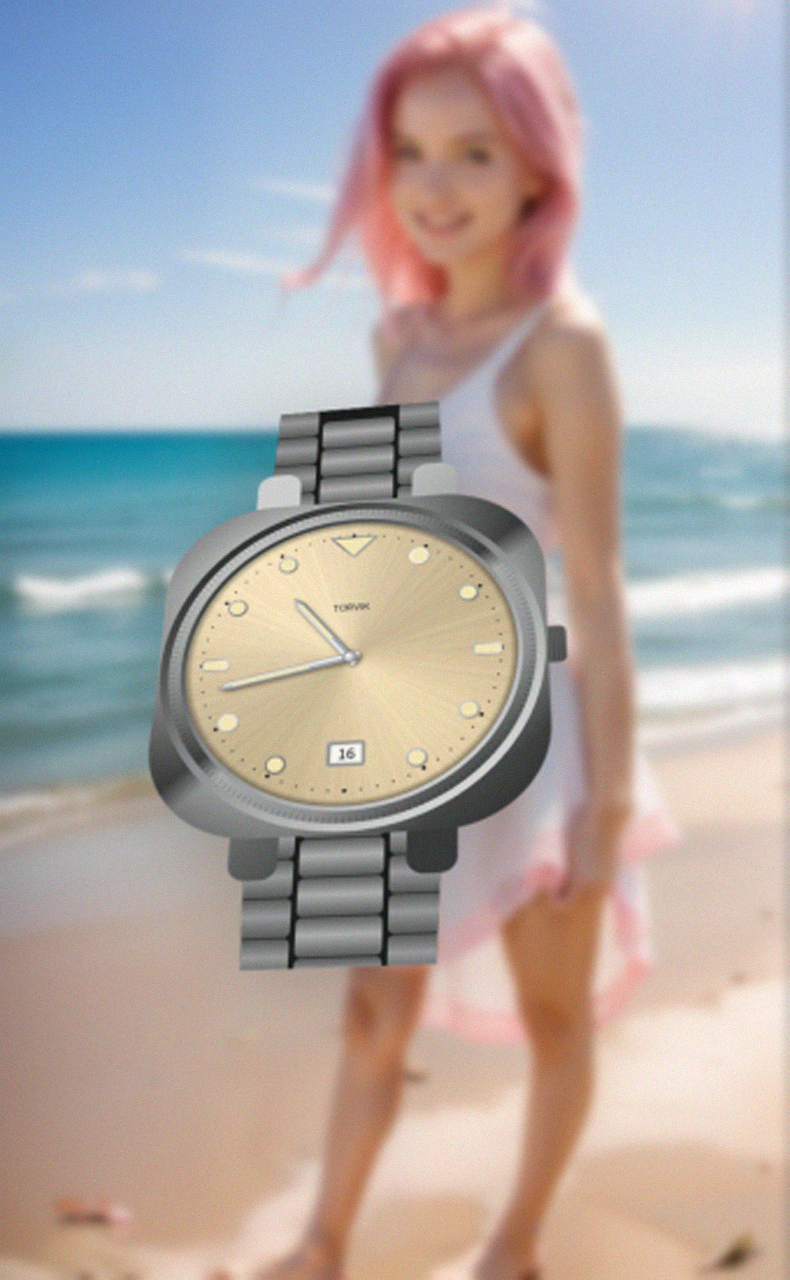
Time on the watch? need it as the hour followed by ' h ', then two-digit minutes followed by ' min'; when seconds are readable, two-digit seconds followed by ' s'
10 h 43 min
